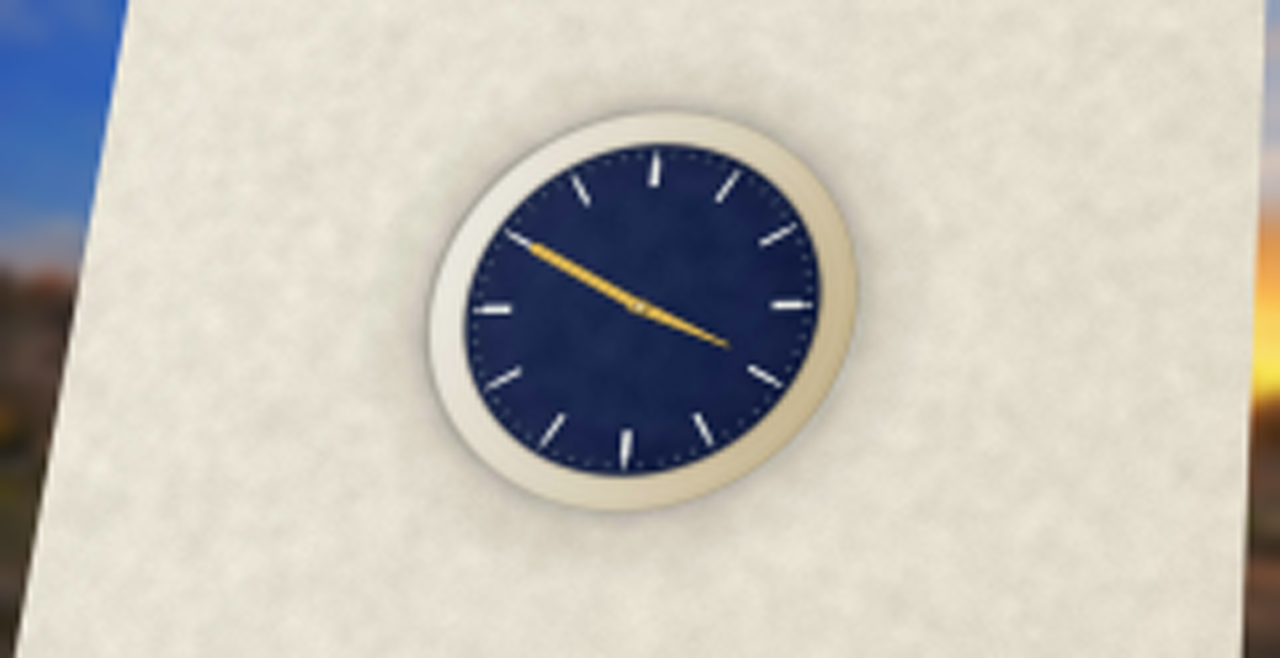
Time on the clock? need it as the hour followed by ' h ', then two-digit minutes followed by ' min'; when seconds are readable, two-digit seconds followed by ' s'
3 h 50 min
